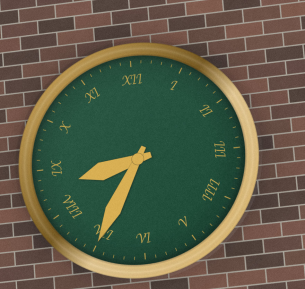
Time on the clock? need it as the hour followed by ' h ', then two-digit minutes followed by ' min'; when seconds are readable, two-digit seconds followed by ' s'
8 h 35 min
